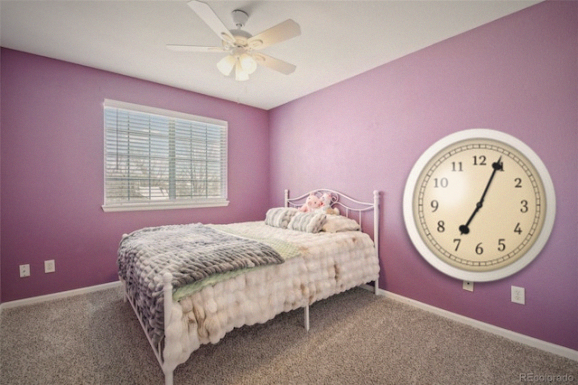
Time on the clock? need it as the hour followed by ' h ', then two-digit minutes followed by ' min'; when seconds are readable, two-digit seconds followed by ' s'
7 h 04 min
